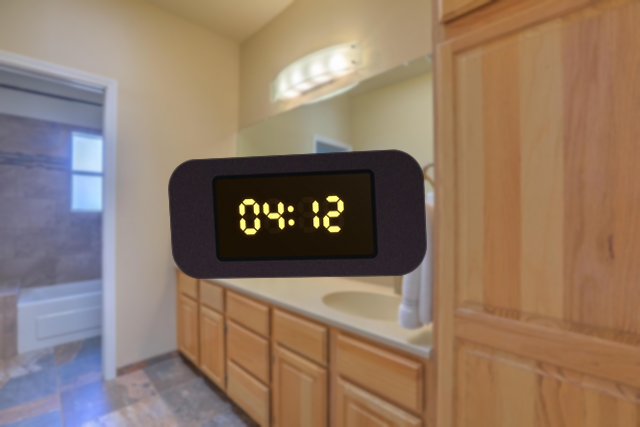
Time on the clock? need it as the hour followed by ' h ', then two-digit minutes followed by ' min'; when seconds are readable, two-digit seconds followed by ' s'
4 h 12 min
